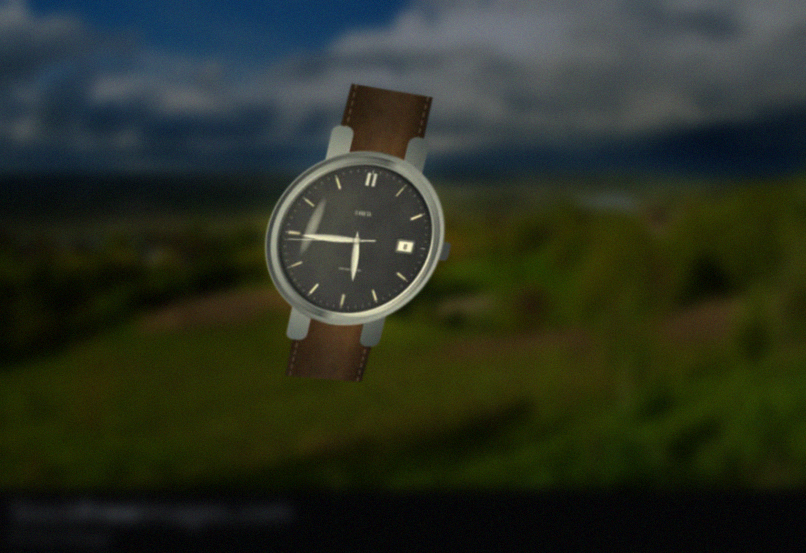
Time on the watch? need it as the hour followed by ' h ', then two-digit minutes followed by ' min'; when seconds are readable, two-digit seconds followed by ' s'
5 h 44 min 44 s
